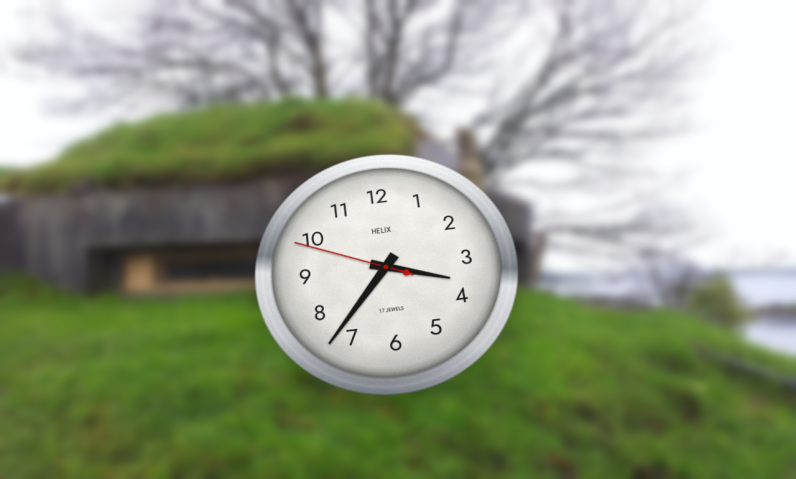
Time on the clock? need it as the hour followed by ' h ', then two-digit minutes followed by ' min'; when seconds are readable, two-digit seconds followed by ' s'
3 h 36 min 49 s
